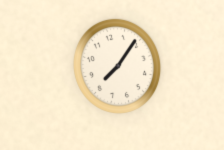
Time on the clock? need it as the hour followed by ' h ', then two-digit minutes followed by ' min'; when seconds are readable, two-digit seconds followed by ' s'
8 h 09 min
